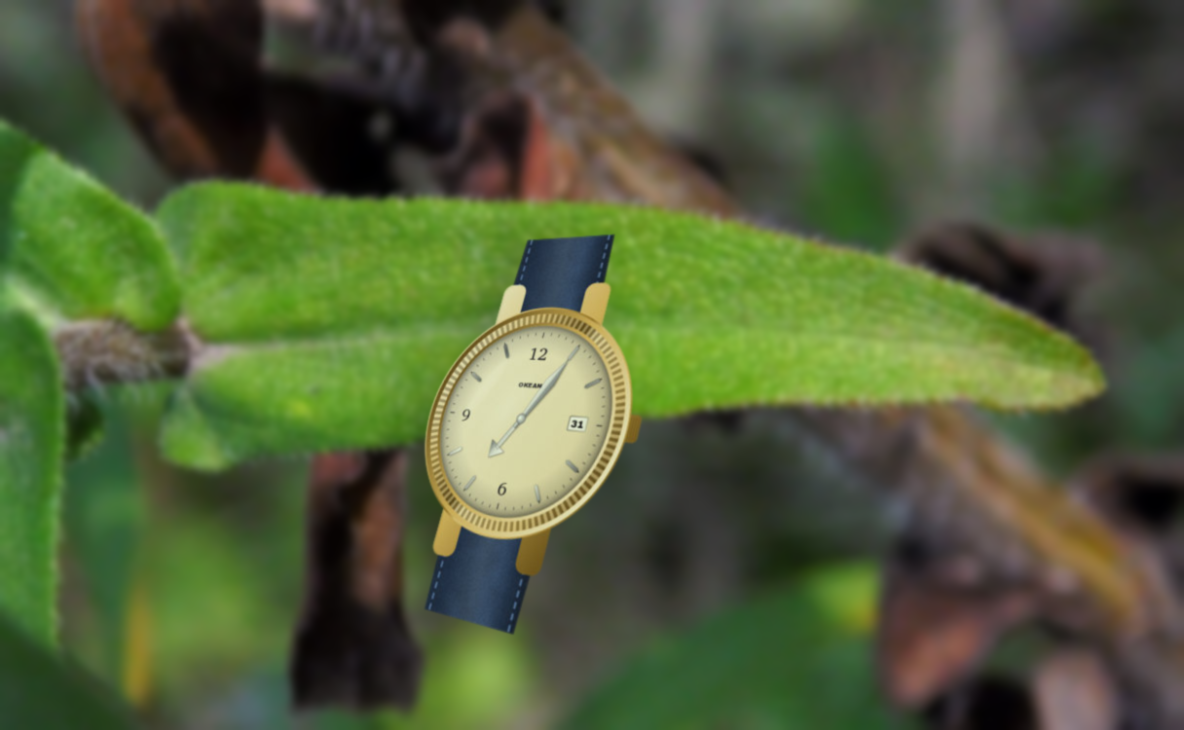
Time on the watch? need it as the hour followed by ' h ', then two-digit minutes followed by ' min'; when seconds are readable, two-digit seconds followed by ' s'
7 h 05 min
